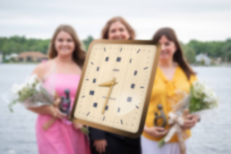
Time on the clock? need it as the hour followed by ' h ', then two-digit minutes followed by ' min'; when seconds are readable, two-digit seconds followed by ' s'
8 h 31 min
